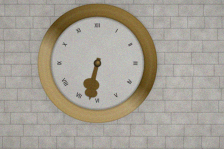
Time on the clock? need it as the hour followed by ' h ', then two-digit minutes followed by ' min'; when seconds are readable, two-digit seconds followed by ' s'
6 h 32 min
